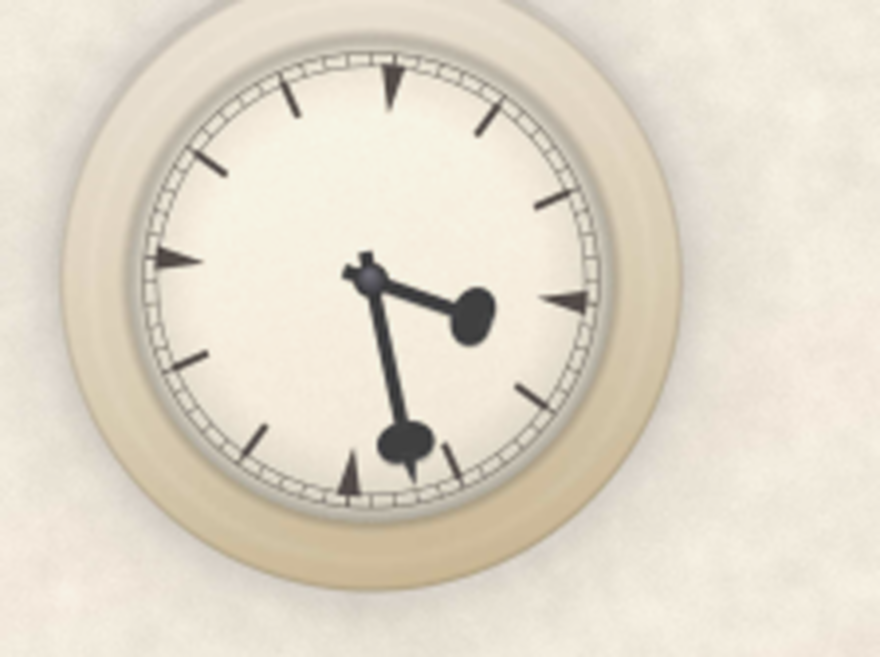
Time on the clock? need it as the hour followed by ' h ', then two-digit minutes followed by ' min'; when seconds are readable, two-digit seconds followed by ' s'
3 h 27 min
